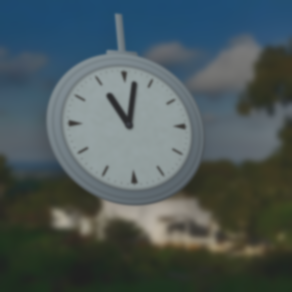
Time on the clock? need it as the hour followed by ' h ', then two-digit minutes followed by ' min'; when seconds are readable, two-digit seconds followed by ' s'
11 h 02 min
